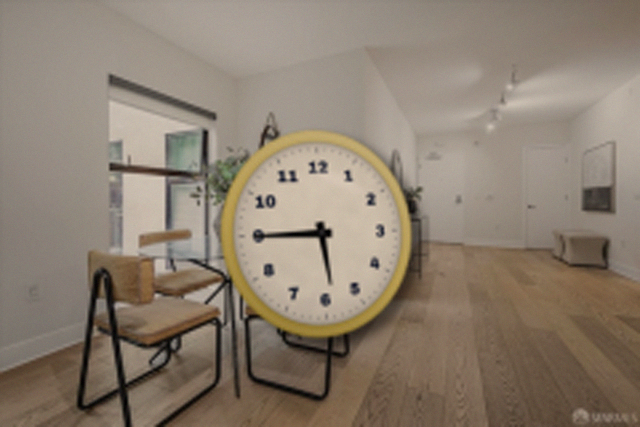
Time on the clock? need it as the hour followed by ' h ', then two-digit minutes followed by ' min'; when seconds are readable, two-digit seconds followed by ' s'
5 h 45 min
